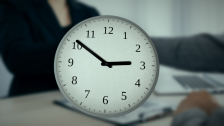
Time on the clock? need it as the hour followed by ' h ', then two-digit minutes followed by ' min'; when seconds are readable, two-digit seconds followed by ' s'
2 h 51 min
